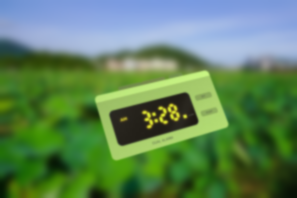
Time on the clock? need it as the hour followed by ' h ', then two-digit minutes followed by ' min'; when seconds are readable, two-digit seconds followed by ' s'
3 h 28 min
